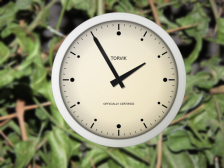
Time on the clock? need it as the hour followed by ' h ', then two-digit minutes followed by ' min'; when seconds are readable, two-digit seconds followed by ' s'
1 h 55 min
